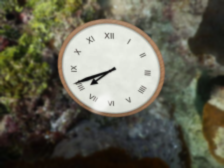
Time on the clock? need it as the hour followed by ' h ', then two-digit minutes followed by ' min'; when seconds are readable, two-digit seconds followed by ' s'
7 h 41 min
